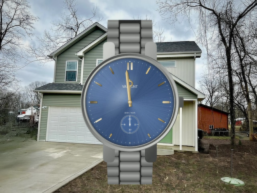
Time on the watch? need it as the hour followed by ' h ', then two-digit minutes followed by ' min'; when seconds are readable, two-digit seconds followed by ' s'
11 h 59 min
